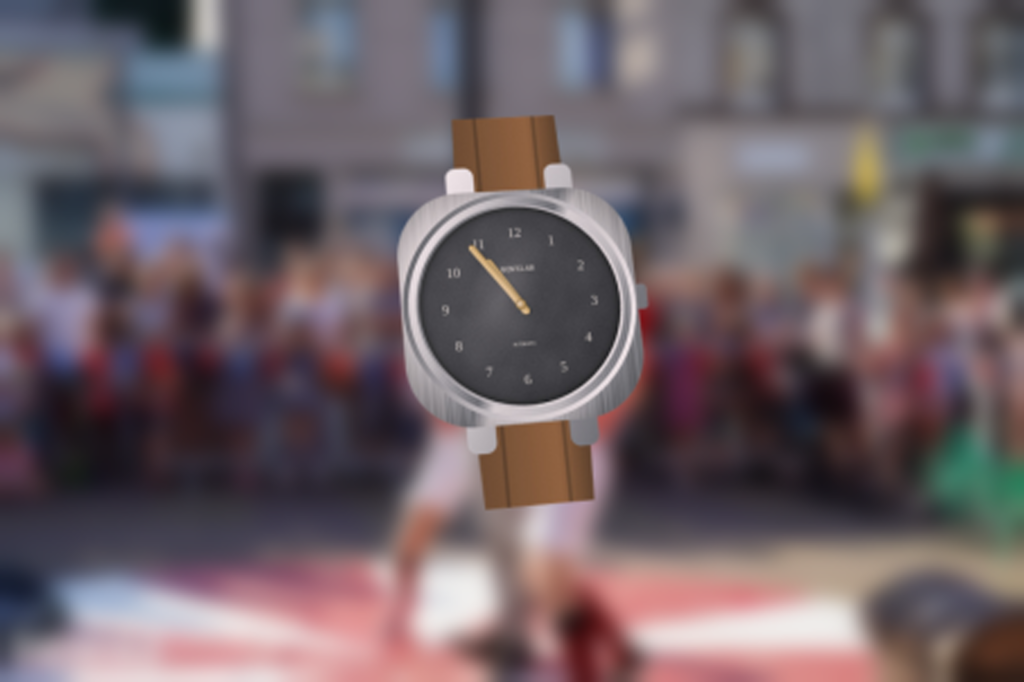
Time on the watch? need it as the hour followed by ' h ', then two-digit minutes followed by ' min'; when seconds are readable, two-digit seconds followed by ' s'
10 h 54 min
